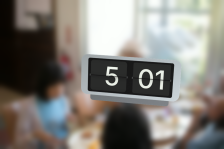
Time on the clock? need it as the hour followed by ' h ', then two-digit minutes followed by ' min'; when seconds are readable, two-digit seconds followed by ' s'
5 h 01 min
